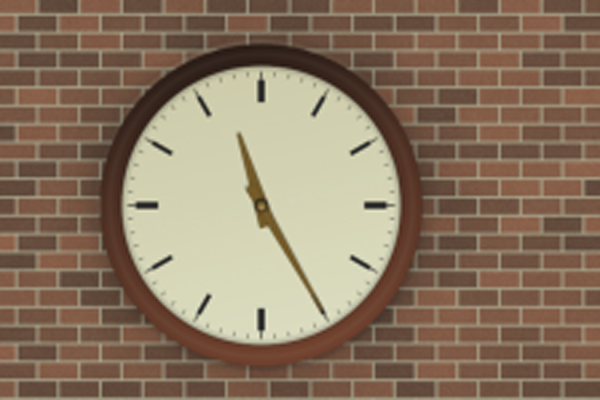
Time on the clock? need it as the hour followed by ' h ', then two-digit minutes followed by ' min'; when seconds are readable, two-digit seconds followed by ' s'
11 h 25 min
